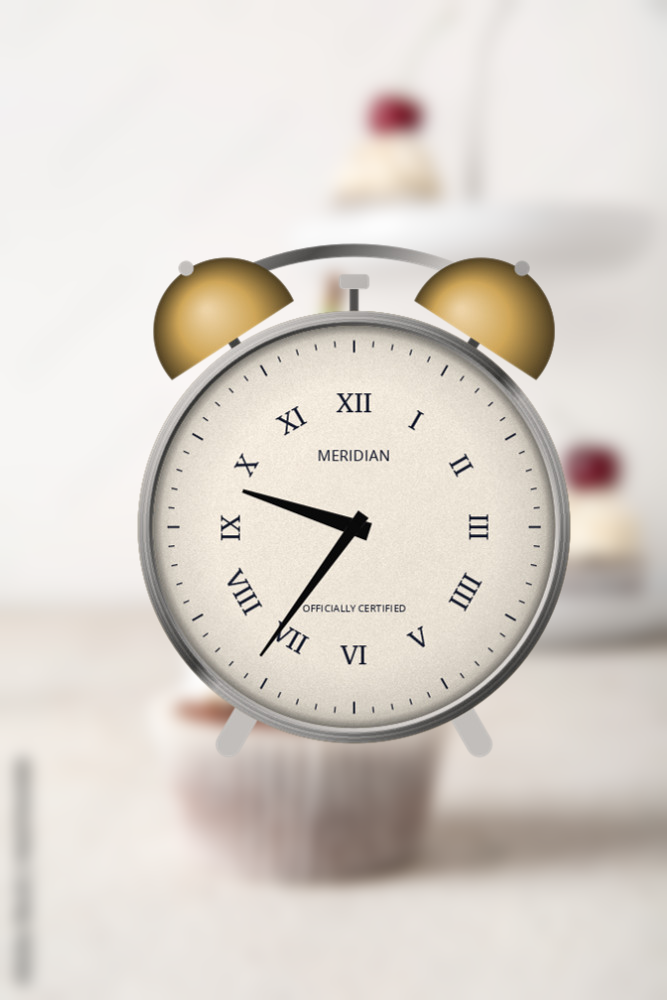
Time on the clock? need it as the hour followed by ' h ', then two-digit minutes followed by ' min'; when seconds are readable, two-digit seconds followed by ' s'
9 h 36 min
